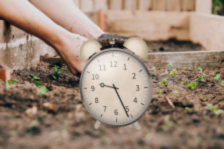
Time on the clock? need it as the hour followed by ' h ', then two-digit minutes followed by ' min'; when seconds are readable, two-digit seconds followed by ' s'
9 h 26 min
